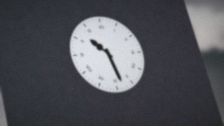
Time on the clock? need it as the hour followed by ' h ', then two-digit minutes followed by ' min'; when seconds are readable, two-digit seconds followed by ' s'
10 h 28 min
